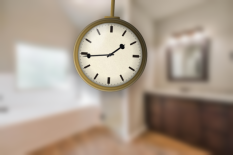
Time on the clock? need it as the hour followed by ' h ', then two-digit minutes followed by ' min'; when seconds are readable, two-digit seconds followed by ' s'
1 h 44 min
